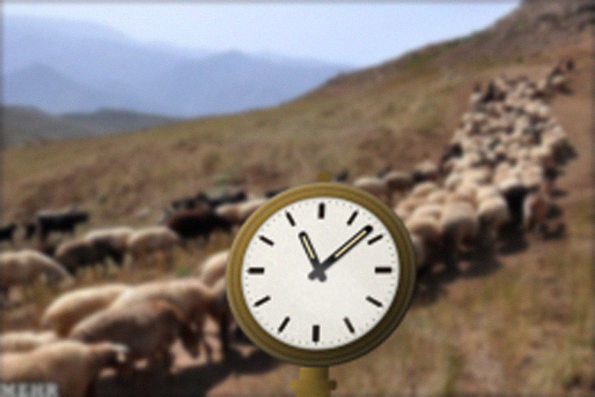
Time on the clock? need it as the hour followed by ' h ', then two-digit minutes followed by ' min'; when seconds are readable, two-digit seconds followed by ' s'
11 h 08 min
